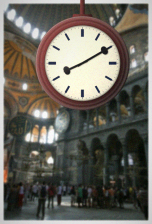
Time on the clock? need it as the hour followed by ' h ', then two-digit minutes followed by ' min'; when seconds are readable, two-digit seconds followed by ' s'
8 h 10 min
